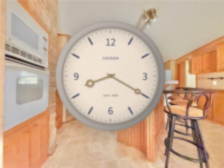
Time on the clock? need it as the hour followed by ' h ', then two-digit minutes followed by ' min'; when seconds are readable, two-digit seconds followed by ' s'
8 h 20 min
